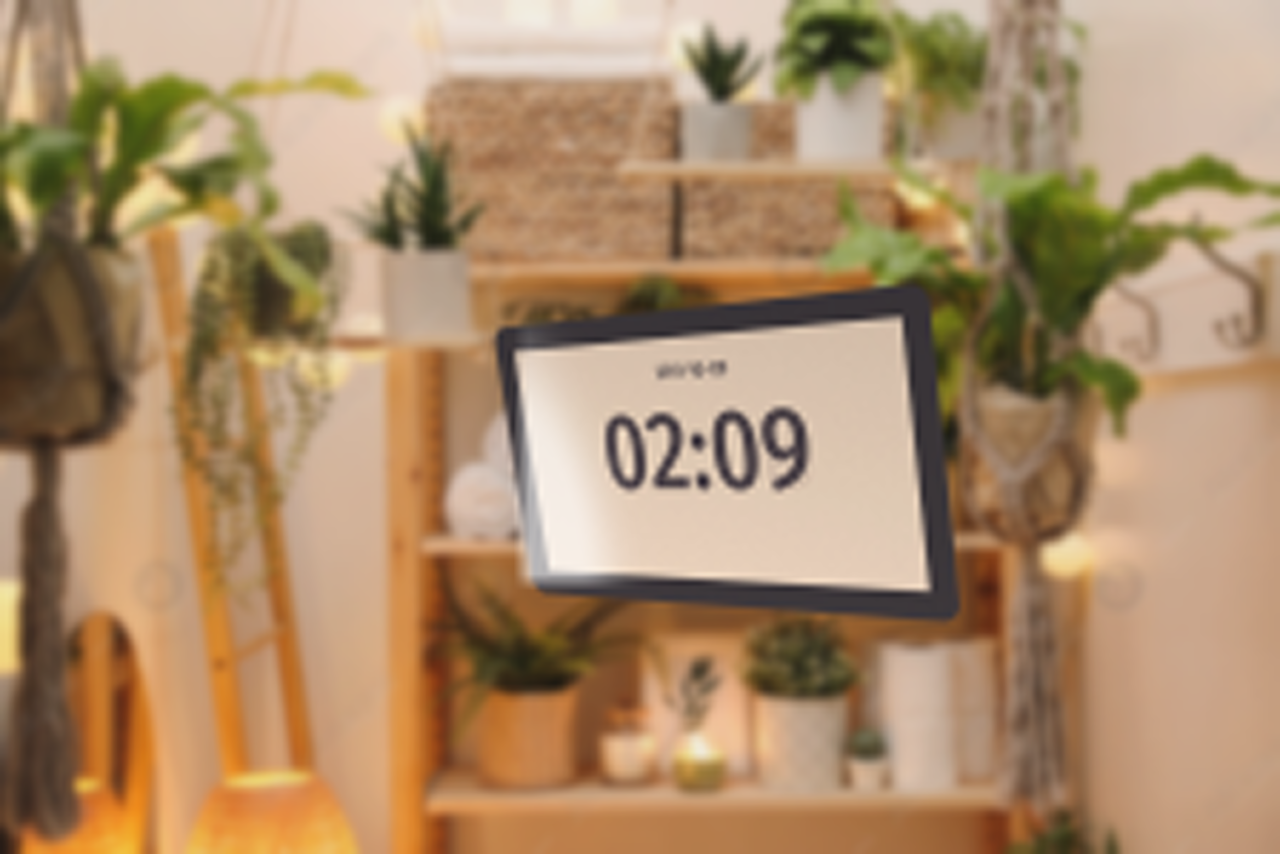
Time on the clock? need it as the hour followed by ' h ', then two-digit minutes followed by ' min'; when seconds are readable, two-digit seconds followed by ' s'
2 h 09 min
